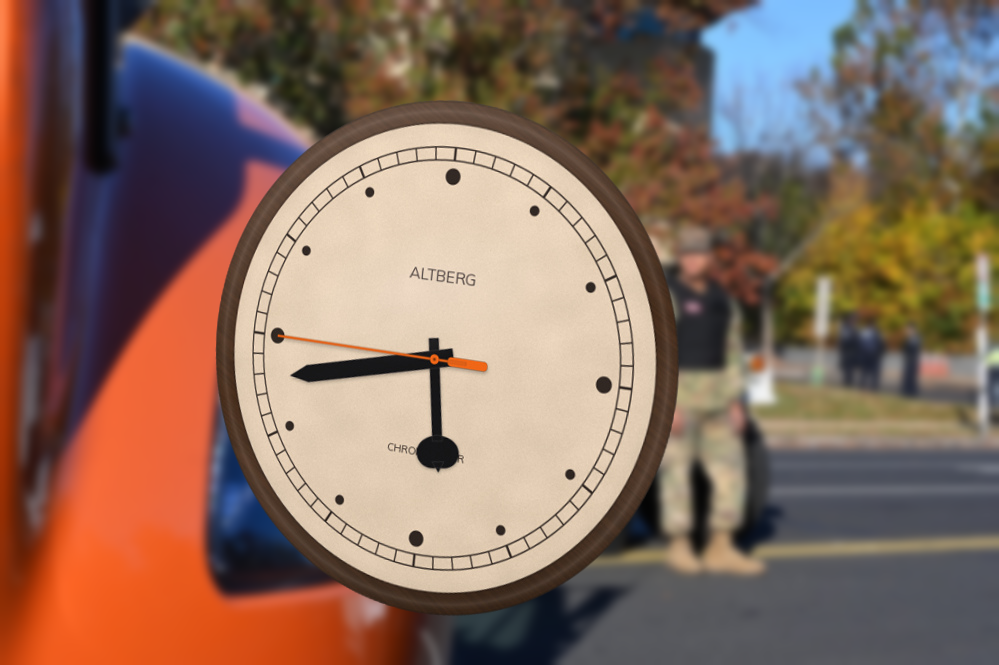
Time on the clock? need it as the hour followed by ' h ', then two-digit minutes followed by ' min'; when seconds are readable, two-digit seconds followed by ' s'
5 h 42 min 45 s
